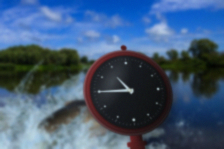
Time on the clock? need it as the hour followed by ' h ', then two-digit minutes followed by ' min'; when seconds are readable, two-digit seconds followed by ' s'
10 h 45 min
